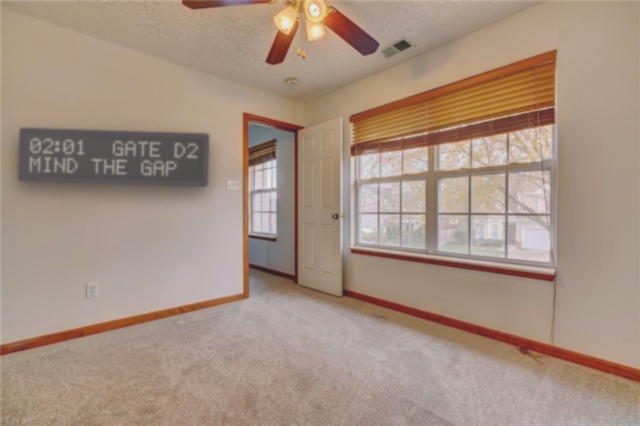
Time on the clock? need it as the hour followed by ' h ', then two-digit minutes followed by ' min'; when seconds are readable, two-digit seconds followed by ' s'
2 h 01 min
